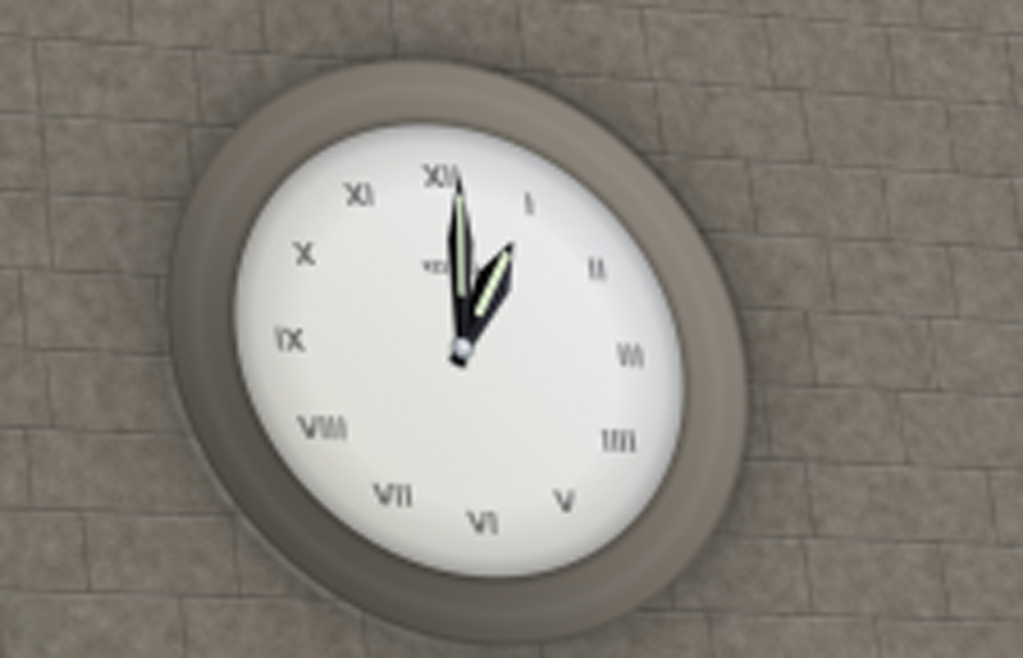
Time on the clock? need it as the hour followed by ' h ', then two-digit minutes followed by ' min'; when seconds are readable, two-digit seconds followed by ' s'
1 h 01 min
